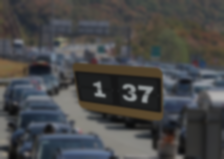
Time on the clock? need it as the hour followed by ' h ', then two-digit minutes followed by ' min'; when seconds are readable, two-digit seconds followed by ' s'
1 h 37 min
